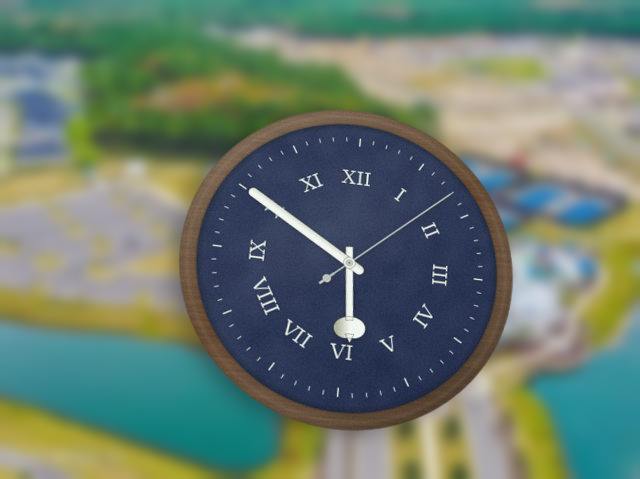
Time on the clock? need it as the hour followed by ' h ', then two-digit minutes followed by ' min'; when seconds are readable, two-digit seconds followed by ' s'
5 h 50 min 08 s
